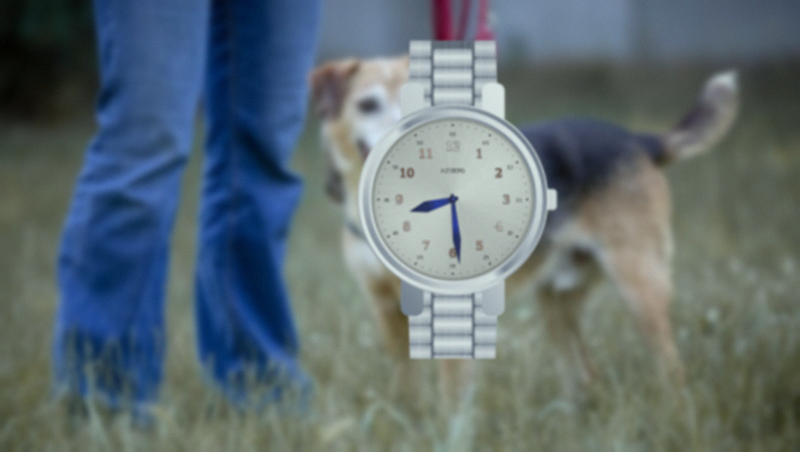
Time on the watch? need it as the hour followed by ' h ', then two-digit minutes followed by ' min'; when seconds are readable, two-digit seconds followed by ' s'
8 h 29 min
